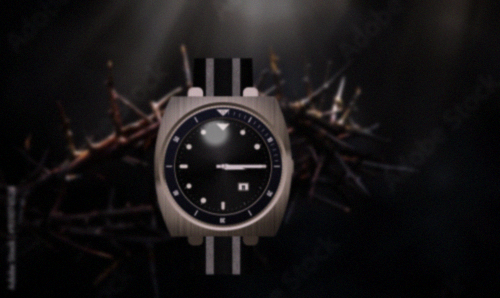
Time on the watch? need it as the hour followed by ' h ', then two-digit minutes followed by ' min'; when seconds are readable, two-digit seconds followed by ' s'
3 h 15 min
